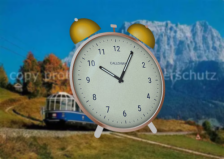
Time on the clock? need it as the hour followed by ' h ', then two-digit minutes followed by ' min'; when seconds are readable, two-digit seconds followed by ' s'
10 h 05 min
